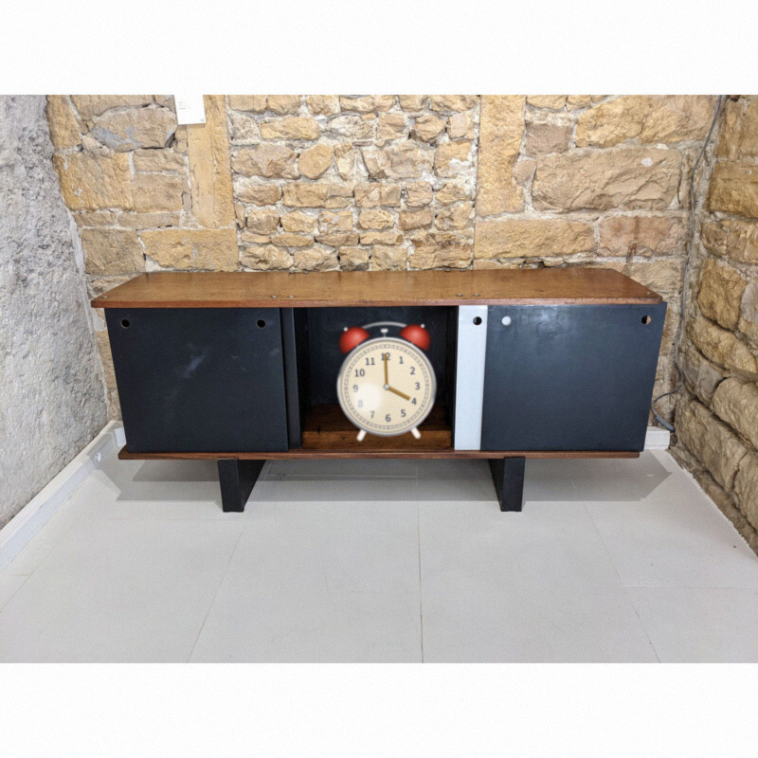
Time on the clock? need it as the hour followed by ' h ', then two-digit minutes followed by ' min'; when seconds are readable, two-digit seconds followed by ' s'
4 h 00 min
